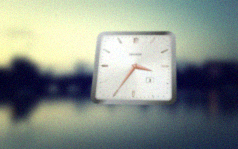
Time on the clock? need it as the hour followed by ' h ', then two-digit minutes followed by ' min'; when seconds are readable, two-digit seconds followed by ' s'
3 h 35 min
